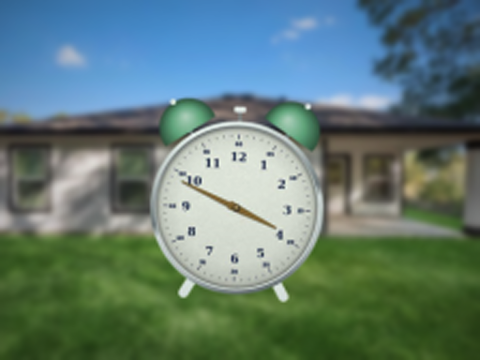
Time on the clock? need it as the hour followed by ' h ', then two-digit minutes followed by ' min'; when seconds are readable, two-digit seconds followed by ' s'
3 h 49 min
